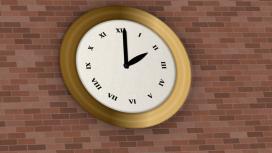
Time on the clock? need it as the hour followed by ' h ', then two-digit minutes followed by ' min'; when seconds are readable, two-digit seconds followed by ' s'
2 h 01 min
